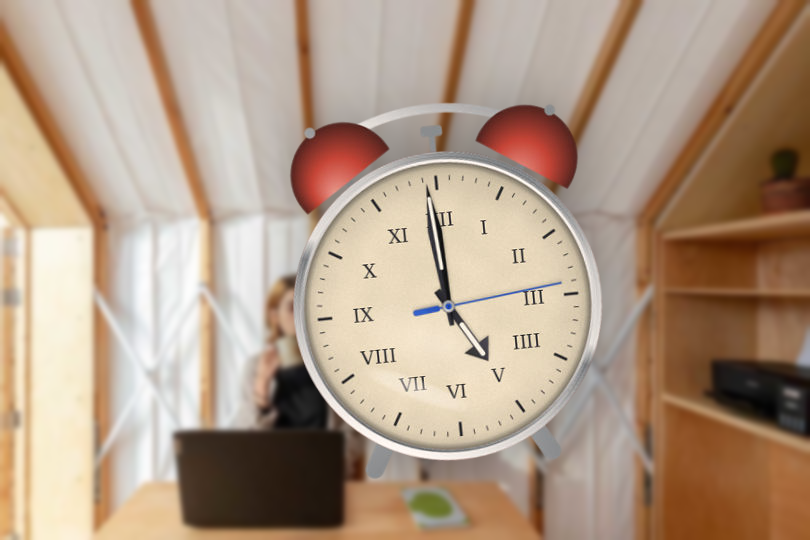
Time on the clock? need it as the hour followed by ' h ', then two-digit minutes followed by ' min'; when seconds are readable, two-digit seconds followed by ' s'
4 h 59 min 14 s
